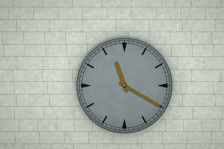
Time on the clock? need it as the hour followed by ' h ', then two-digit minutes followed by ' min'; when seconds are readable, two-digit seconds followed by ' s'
11 h 20 min
